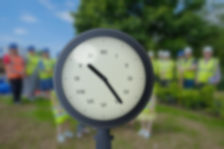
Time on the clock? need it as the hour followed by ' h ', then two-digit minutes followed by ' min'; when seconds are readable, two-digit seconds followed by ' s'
10 h 24 min
